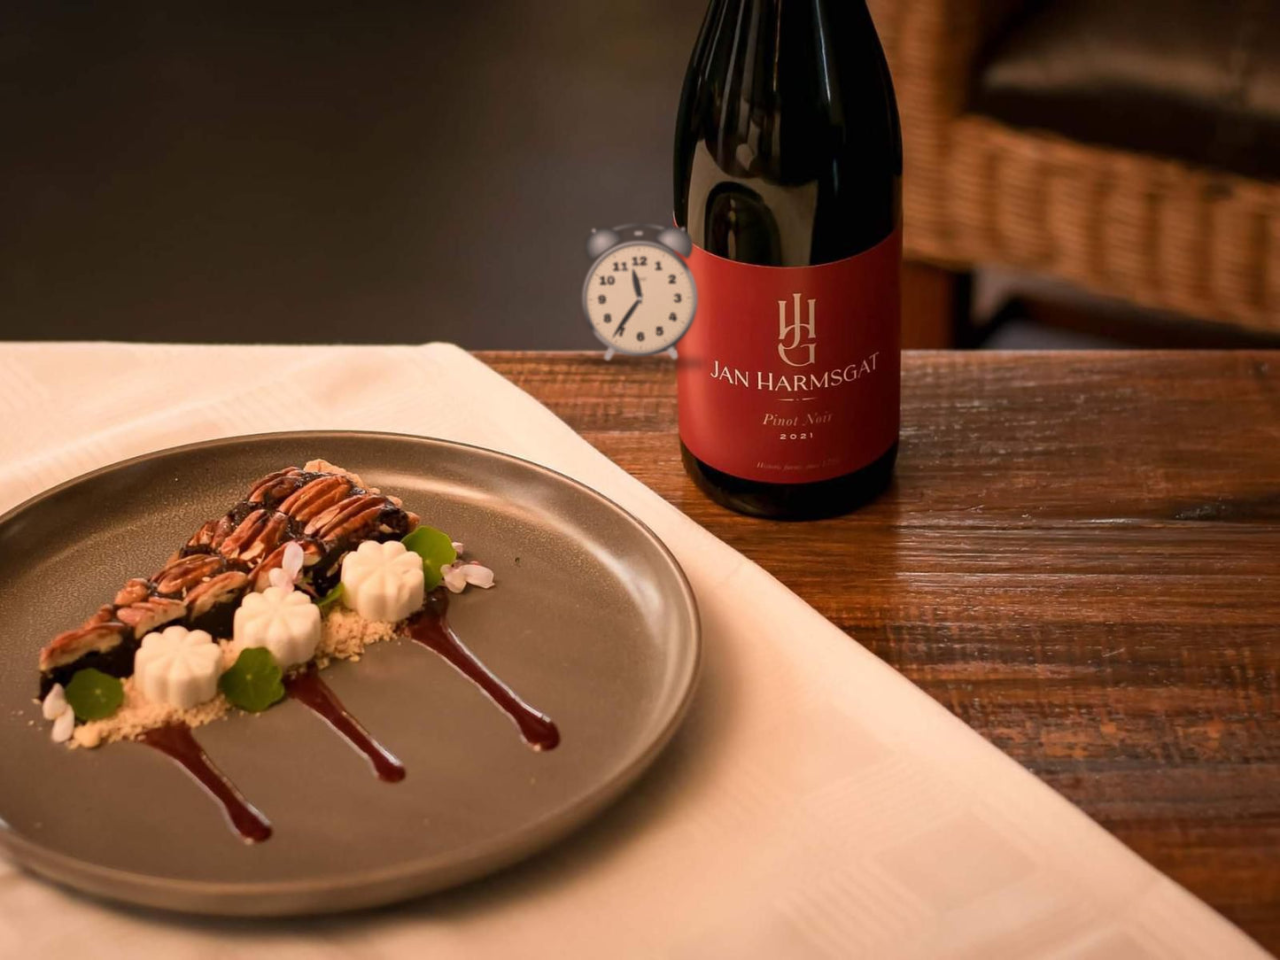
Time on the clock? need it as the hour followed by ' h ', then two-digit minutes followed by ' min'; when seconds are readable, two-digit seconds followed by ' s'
11 h 36 min
